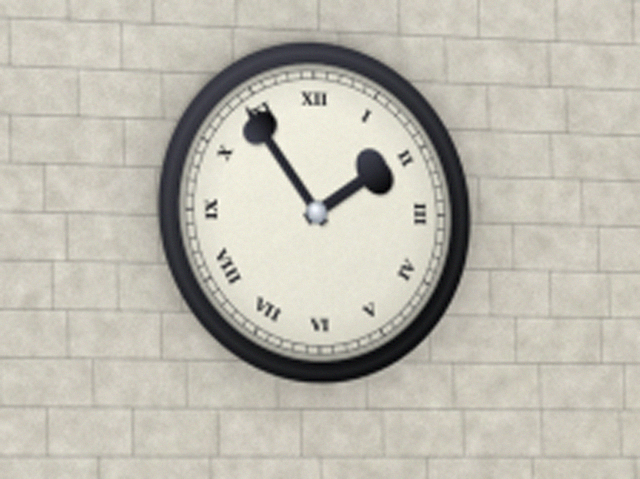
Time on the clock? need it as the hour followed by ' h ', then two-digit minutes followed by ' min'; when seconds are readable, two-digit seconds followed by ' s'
1 h 54 min
